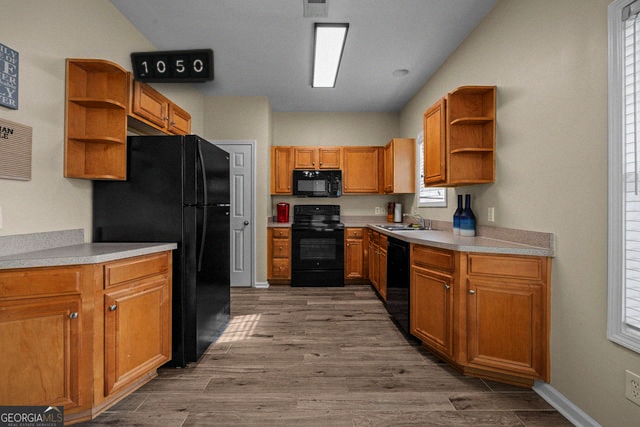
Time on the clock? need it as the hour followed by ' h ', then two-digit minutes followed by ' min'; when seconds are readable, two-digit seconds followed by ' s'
10 h 50 min
